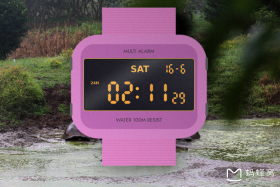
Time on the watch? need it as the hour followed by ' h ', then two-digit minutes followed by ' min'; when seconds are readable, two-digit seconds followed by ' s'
2 h 11 min 29 s
